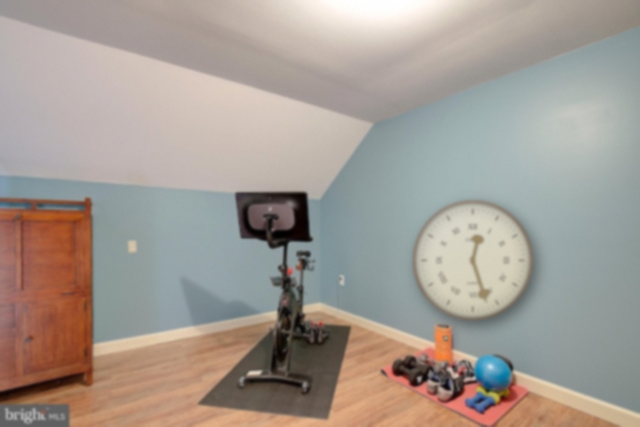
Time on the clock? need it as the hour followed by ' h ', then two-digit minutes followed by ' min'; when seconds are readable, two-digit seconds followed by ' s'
12 h 27 min
